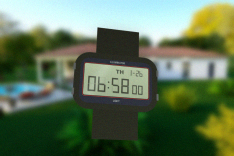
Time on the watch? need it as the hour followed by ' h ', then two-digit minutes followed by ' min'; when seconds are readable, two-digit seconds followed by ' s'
6 h 58 min 00 s
